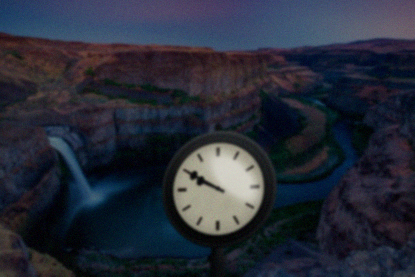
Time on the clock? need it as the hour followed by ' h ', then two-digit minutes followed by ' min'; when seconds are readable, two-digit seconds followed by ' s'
9 h 50 min
